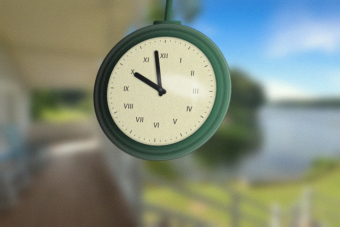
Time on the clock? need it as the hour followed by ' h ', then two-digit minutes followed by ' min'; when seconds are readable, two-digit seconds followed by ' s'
9 h 58 min
